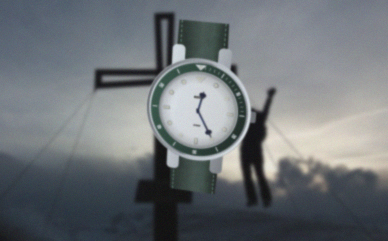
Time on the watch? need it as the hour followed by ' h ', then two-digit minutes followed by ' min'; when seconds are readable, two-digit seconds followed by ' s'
12 h 25 min
